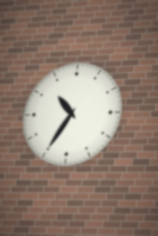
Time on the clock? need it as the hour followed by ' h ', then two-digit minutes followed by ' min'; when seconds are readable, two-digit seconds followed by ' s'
10 h 35 min
